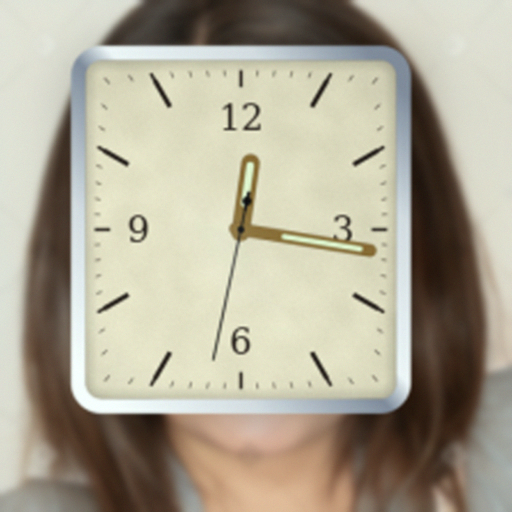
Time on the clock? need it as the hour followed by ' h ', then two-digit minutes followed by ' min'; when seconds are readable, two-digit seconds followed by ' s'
12 h 16 min 32 s
